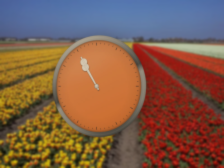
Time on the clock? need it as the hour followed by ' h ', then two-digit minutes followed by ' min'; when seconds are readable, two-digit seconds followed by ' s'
10 h 55 min
